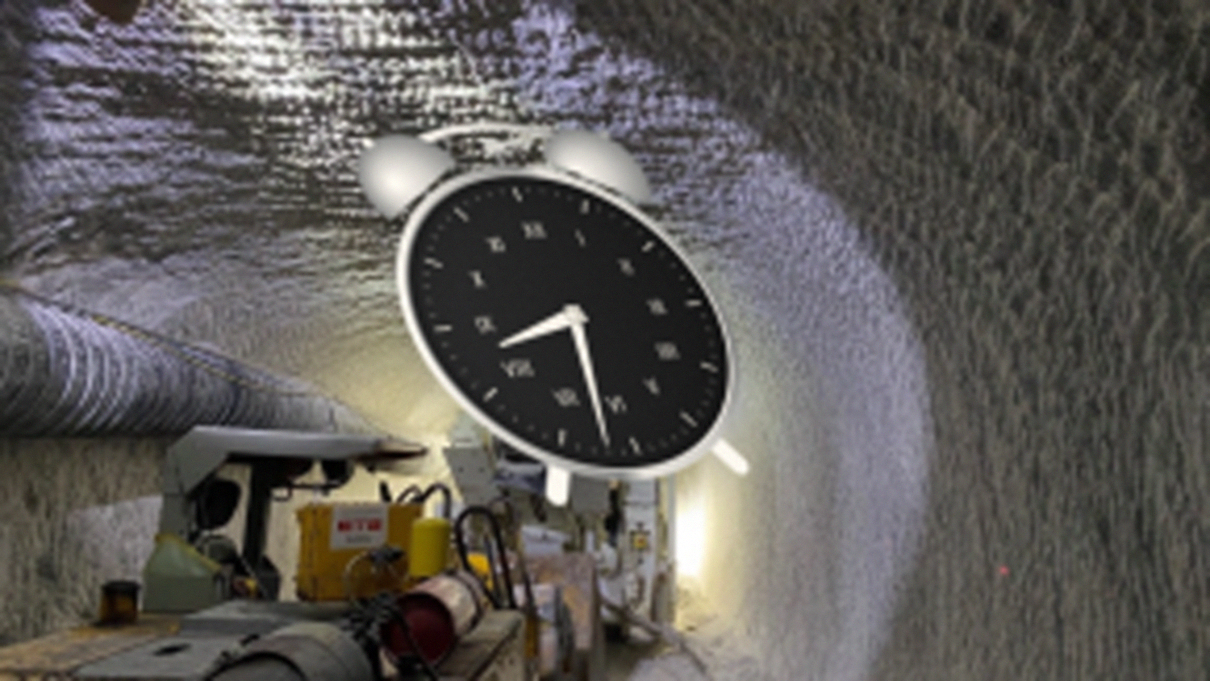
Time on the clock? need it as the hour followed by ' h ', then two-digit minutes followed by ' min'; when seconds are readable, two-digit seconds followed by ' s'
8 h 32 min
